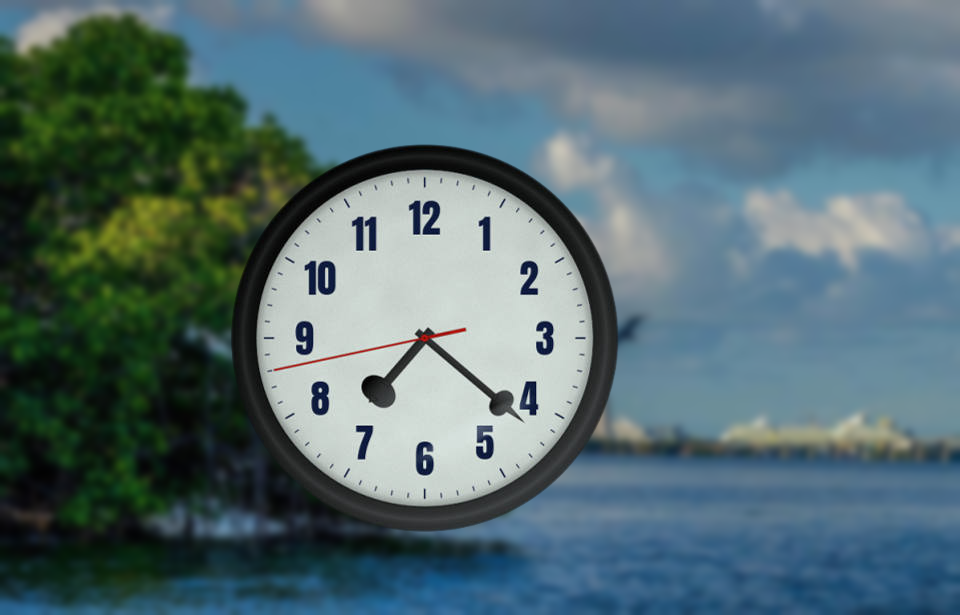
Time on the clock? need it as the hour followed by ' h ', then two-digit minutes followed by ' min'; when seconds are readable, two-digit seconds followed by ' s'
7 h 21 min 43 s
